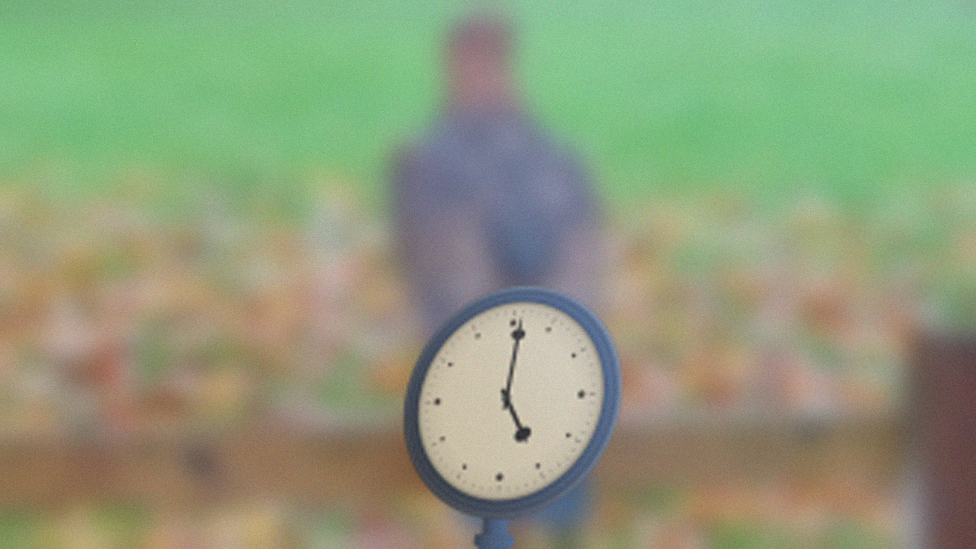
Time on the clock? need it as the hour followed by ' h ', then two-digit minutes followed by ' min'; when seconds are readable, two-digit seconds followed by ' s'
5 h 01 min
